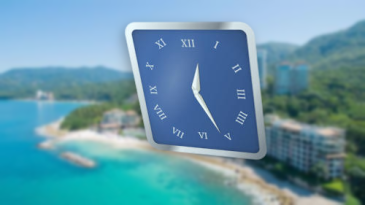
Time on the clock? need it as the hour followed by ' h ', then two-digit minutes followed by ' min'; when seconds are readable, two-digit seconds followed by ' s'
12 h 26 min
